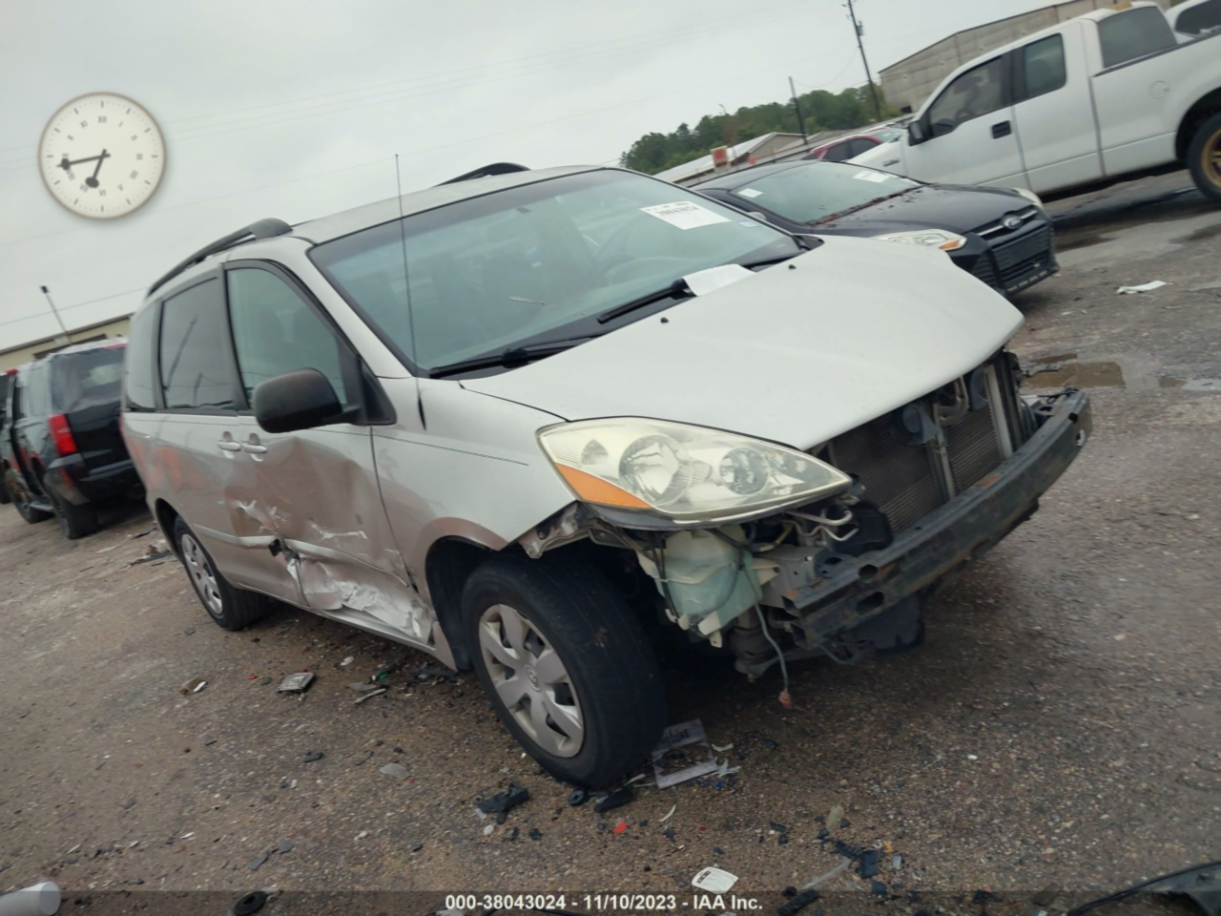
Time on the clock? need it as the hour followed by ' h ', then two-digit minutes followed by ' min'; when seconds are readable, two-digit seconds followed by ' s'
6 h 43 min
